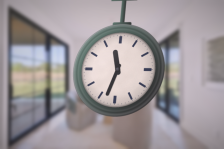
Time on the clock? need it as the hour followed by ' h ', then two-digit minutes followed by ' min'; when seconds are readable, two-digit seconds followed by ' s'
11 h 33 min
